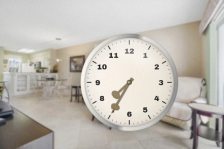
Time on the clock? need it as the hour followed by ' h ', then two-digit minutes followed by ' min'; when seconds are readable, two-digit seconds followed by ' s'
7 h 35 min
